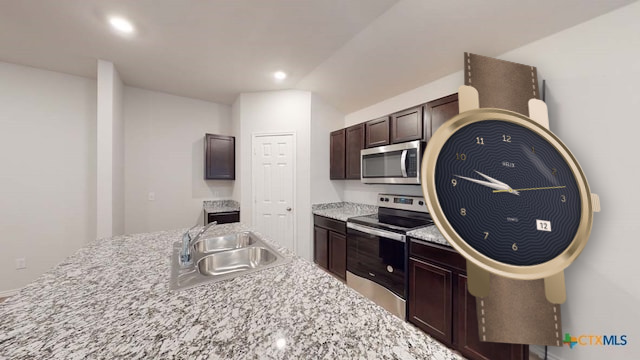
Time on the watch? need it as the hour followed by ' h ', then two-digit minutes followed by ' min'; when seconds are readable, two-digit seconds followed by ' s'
9 h 46 min 13 s
